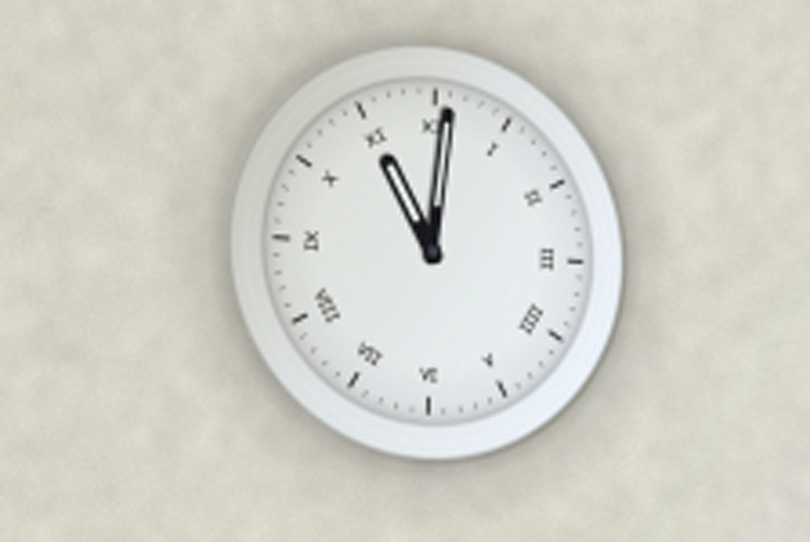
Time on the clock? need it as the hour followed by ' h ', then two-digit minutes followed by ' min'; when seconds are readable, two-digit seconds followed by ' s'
11 h 01 min
